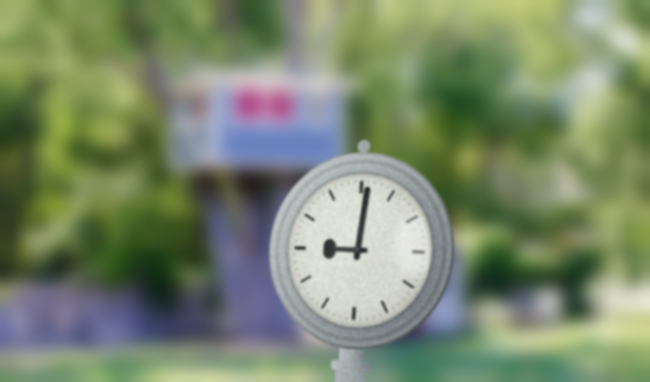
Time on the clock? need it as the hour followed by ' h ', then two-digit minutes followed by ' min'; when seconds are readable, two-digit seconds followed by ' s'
9 h 01 min
